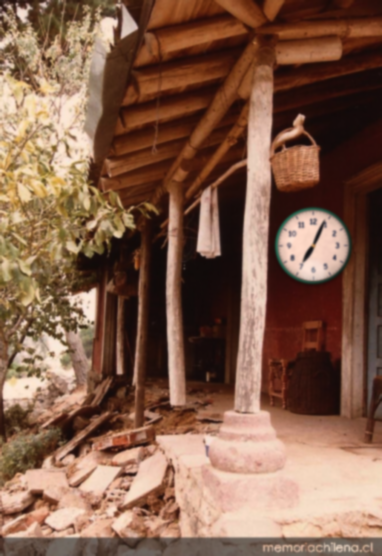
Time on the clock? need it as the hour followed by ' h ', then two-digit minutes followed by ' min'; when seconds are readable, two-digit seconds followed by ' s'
7 h 04 min
